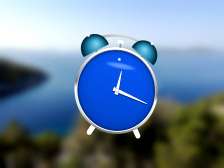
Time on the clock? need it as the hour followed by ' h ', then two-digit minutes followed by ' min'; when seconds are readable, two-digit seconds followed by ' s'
12 h 18 min
